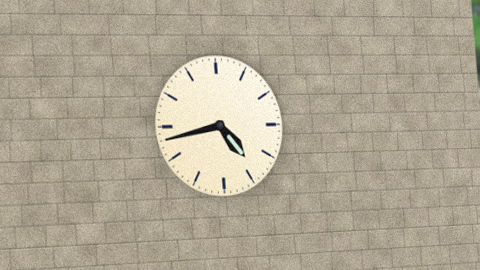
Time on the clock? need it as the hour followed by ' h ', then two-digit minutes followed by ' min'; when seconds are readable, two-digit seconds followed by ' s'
4 h 43 min
